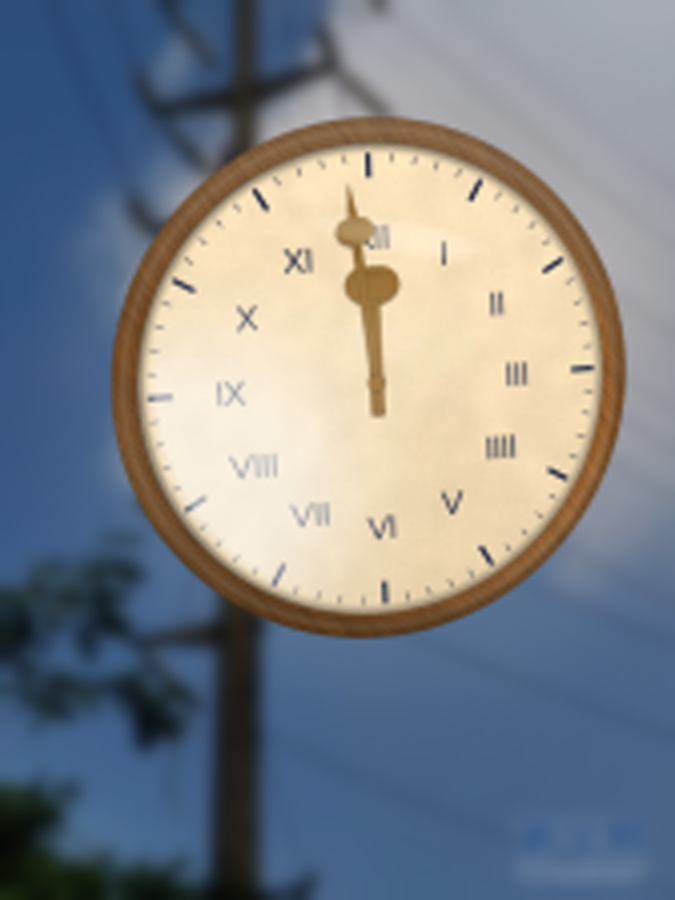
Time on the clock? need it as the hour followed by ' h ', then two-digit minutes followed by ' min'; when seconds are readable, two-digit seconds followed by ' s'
11 h 59 min
